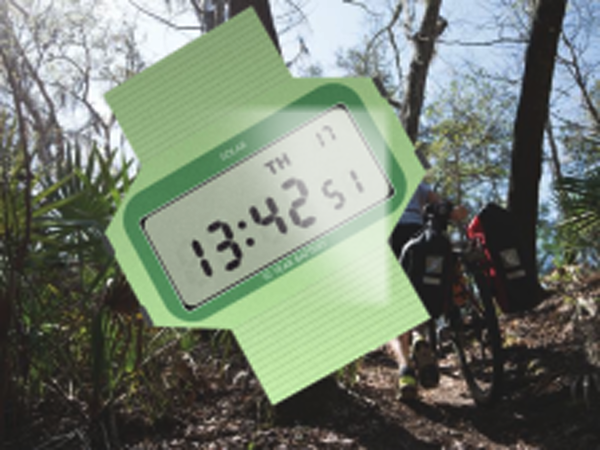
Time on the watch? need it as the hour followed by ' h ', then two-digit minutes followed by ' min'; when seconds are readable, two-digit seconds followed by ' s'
13 h 42 min 51 s
